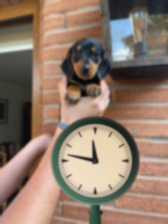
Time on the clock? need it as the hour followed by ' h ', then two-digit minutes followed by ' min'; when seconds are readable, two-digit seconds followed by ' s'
11 h 47 min
